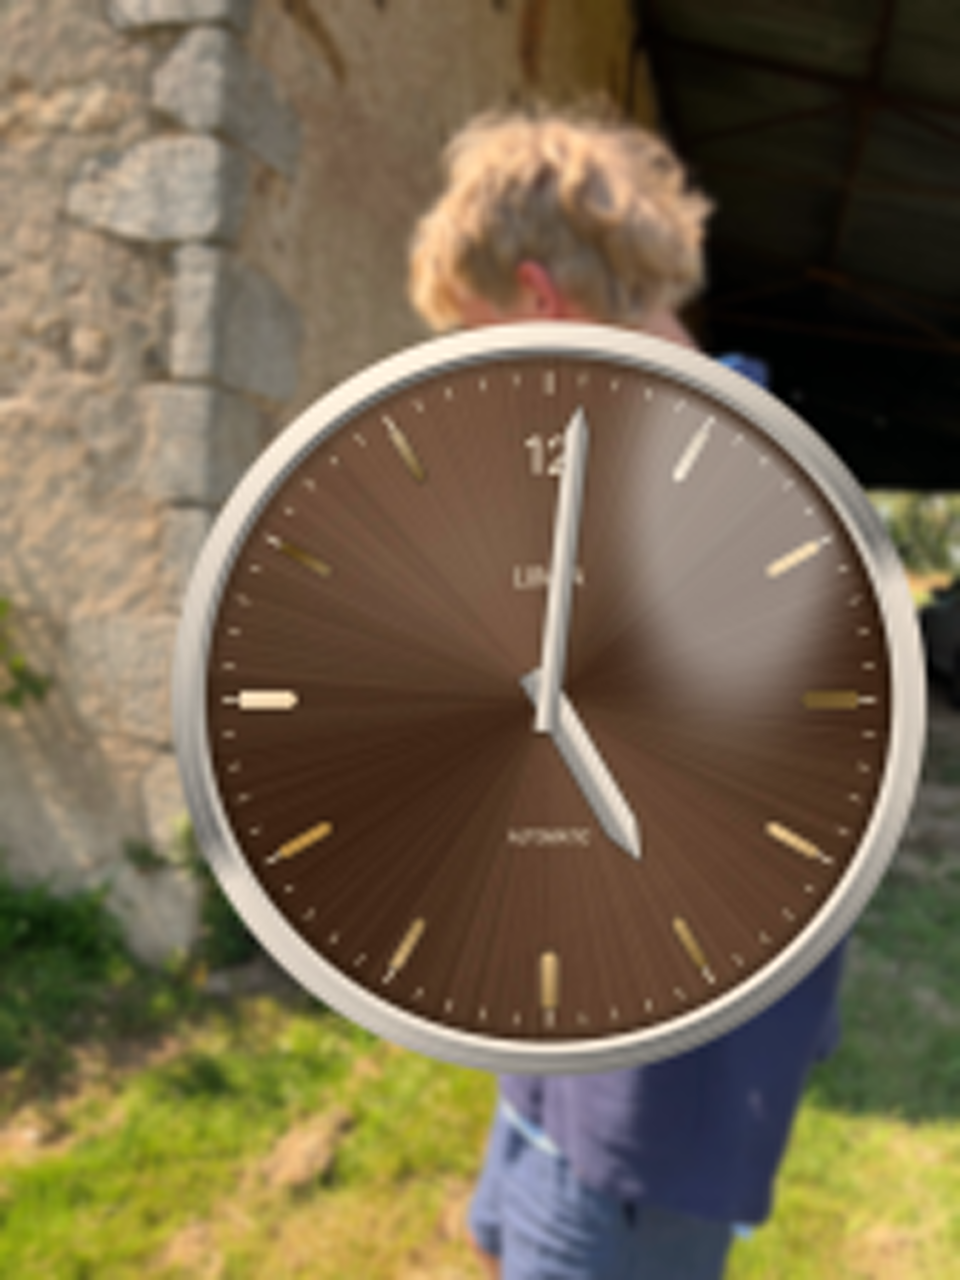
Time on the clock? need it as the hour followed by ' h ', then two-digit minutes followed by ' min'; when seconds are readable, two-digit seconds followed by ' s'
5 h 01 min
